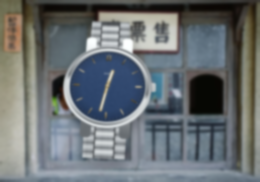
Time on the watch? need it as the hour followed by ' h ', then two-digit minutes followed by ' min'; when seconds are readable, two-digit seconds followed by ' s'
12 h 32 min
